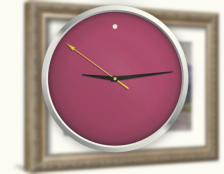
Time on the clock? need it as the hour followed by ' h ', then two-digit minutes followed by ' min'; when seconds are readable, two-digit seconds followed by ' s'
9 h 13 min 51 s
